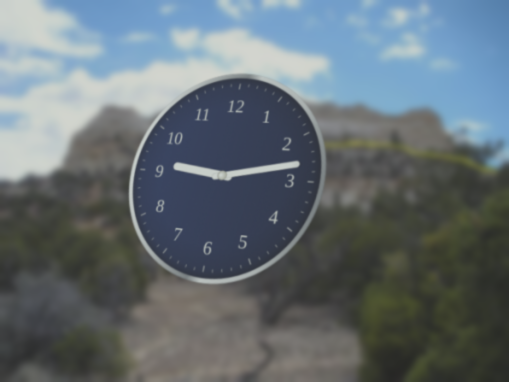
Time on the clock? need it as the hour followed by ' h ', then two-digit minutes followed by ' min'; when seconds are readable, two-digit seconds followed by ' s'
9 h 13 min
